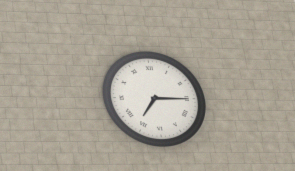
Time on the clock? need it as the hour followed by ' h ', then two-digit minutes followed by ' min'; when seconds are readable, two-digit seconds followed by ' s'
7 h 15 min
